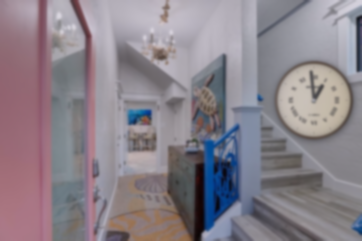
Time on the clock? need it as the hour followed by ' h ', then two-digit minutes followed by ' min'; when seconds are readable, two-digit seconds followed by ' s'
12 h 59 min
